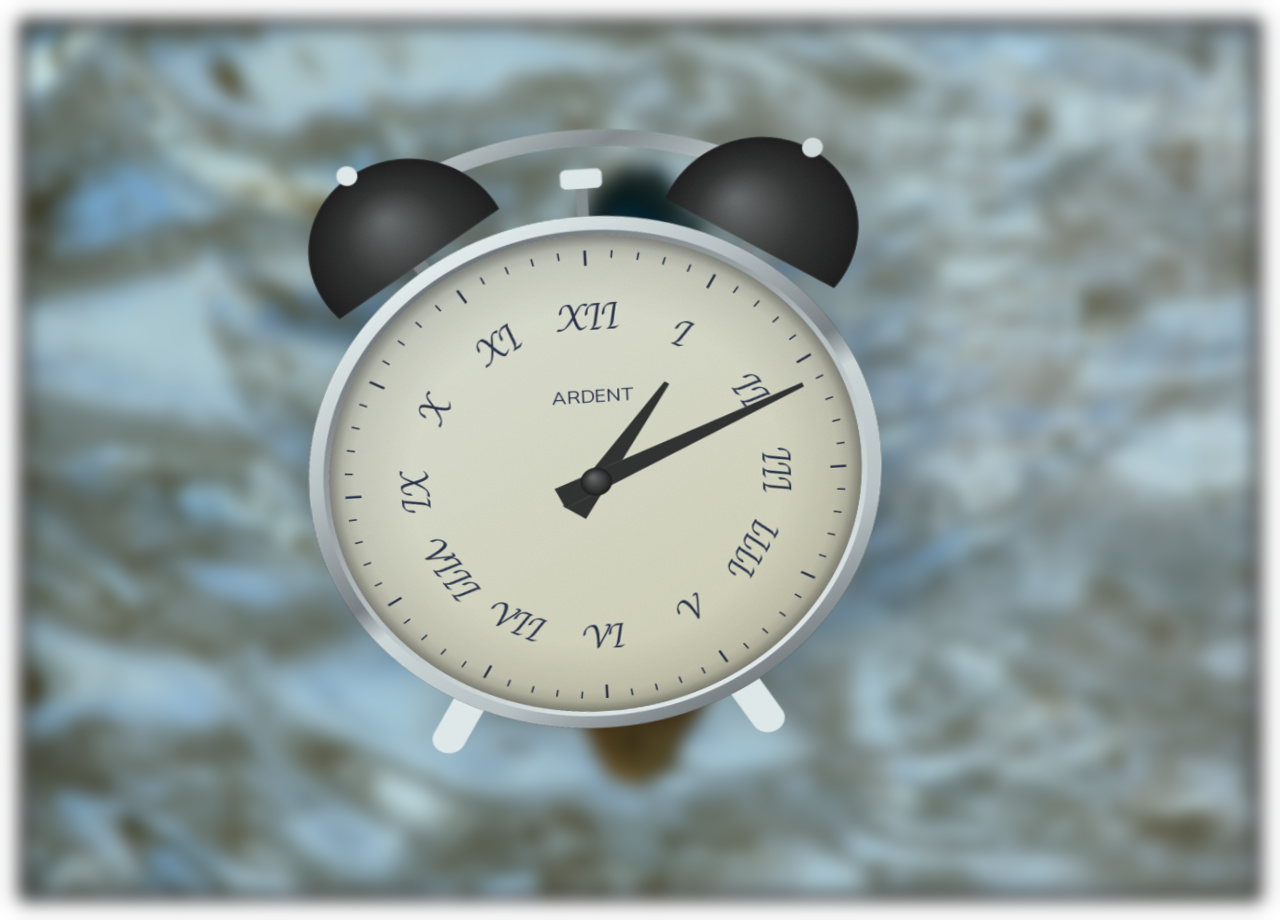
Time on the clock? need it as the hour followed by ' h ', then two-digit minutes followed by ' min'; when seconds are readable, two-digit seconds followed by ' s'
1 h 11 min
